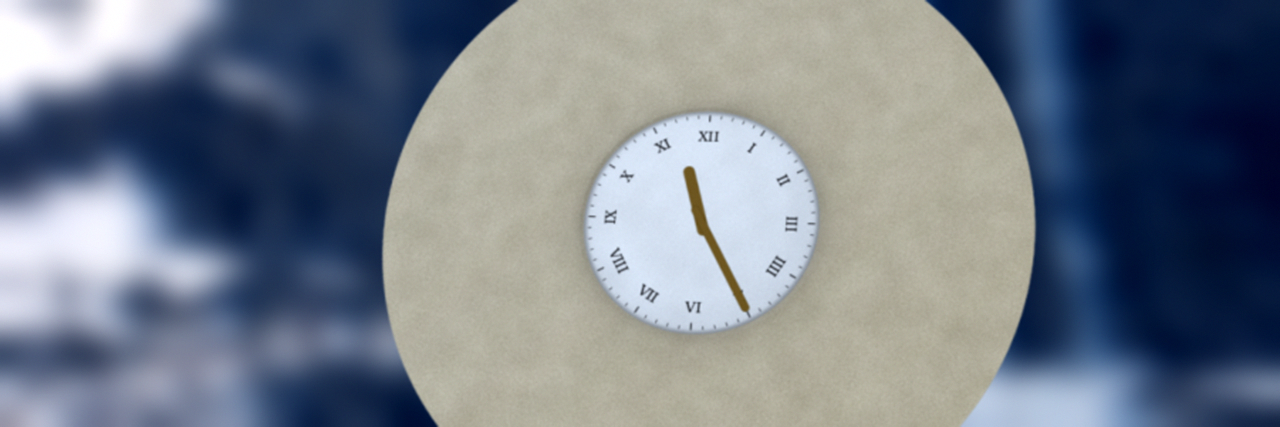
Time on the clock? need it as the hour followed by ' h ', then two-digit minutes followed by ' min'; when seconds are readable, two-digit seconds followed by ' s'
11 h 25 min
